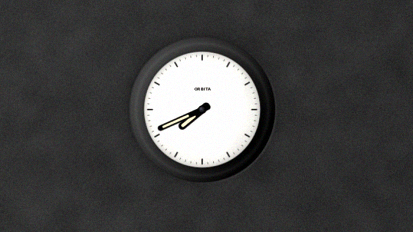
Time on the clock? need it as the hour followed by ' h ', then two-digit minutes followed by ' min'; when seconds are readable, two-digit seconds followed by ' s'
7 h 41 min
